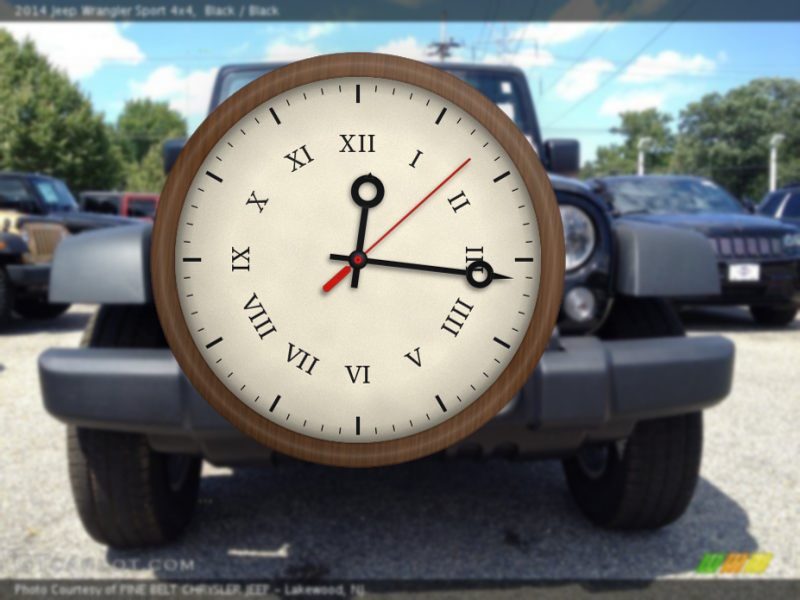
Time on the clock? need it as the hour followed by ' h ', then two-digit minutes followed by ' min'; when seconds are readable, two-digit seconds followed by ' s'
12 h 16 min 08 s
